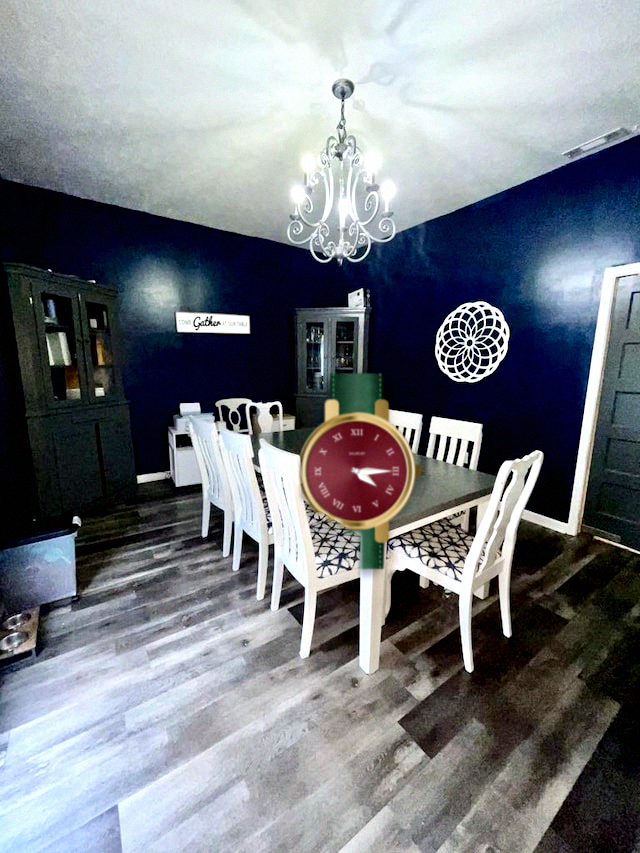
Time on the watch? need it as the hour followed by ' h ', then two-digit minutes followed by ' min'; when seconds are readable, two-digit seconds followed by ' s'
4 h 15 min
